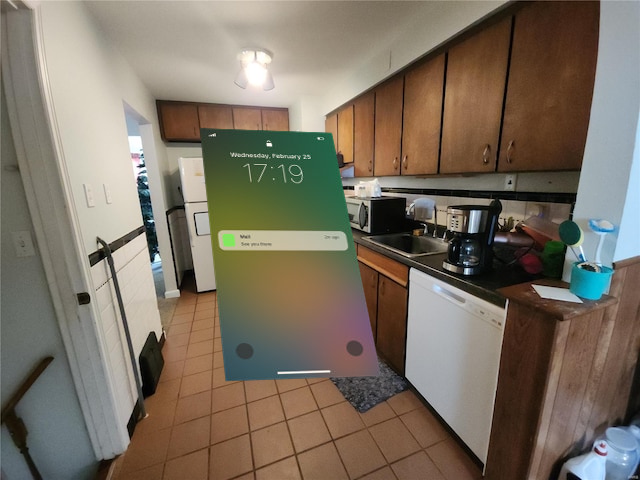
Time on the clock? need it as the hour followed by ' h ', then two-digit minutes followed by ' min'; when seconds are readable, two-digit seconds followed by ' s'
17 h 19 min
